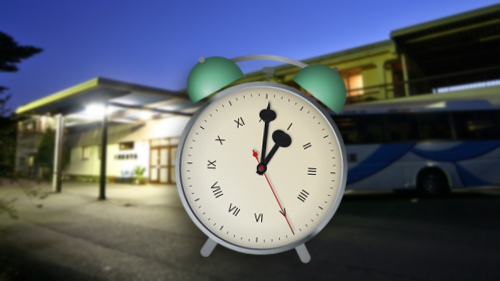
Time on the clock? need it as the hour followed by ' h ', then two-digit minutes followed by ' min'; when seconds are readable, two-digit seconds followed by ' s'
1 h 00 min 25 s
